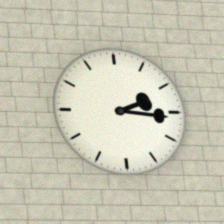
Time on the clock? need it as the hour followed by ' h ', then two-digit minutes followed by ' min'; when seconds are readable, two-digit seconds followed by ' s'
2 h 16 min
